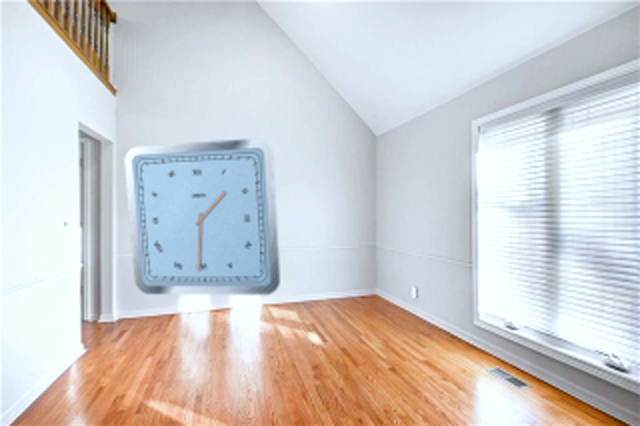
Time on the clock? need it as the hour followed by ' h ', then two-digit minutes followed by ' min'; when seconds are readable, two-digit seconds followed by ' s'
1 h 31 min
